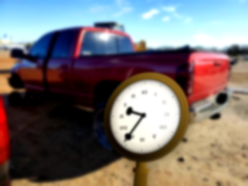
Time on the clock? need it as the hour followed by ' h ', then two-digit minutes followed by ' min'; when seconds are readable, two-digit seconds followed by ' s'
9 h 36 min
